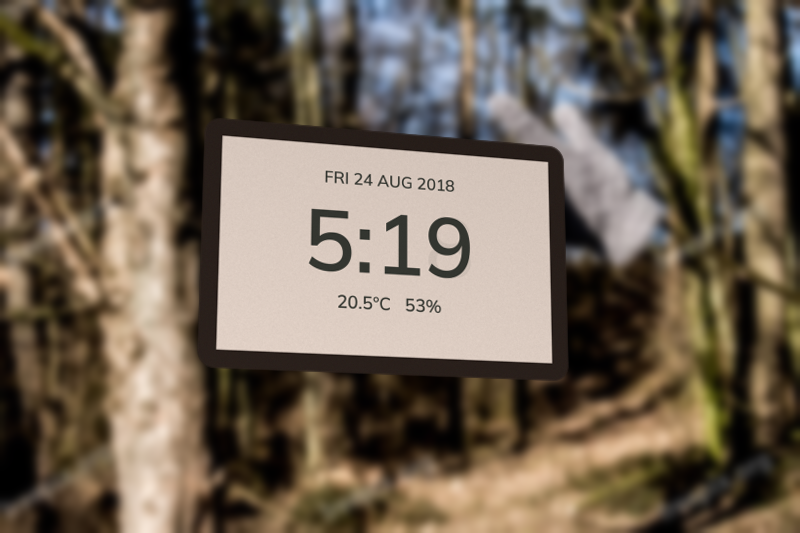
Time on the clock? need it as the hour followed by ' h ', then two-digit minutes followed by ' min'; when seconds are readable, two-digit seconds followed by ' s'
5 h 19 min
